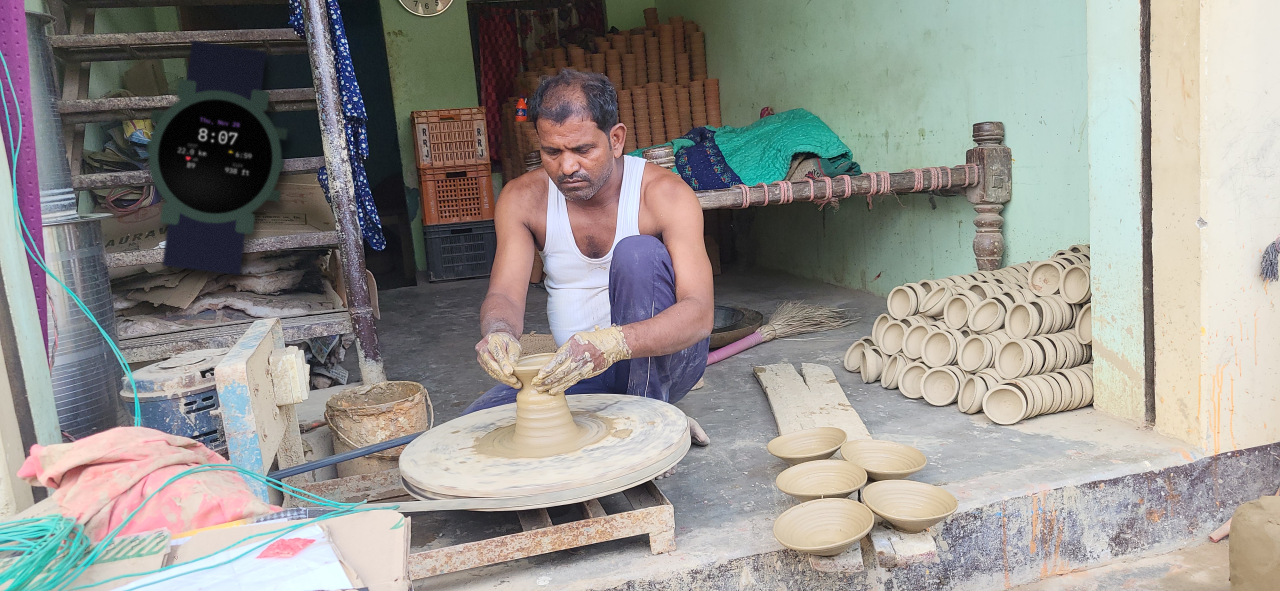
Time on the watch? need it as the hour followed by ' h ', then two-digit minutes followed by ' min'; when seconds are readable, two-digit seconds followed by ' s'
8 h 07 min
